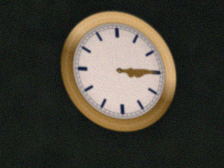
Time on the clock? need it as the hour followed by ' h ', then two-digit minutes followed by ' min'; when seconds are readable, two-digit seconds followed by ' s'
3 h 15 min
